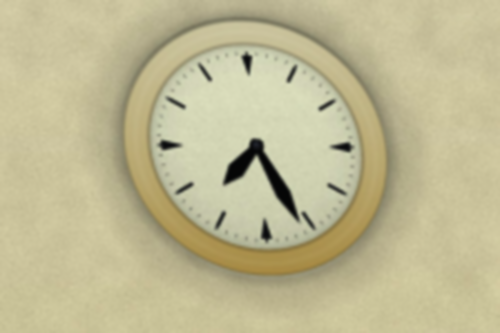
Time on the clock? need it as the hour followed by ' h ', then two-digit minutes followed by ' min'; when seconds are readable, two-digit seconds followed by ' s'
7 h 26 min
